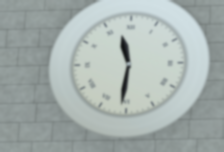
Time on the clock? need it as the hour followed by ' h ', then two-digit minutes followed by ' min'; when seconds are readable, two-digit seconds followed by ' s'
11 h 31 min
